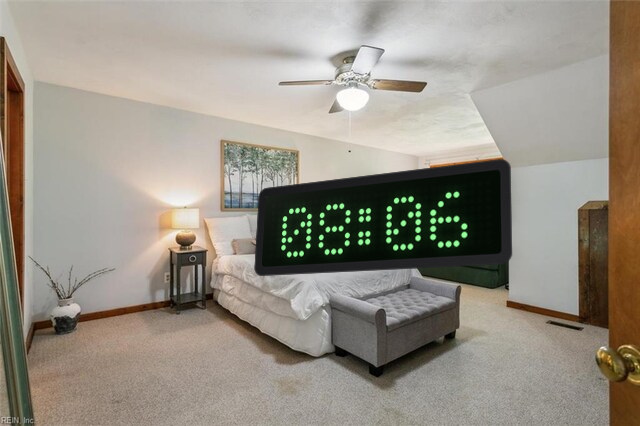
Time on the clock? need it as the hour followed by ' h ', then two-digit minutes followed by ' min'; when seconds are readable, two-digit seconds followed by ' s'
8 h 06 min
